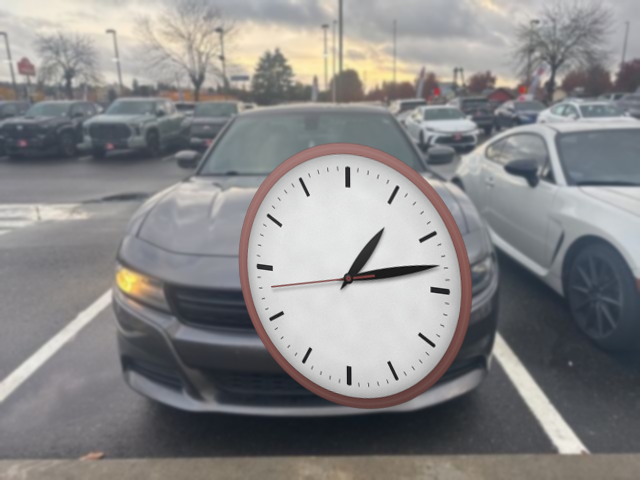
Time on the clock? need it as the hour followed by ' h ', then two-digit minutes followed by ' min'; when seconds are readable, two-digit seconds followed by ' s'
1 h 12 min 43 s
